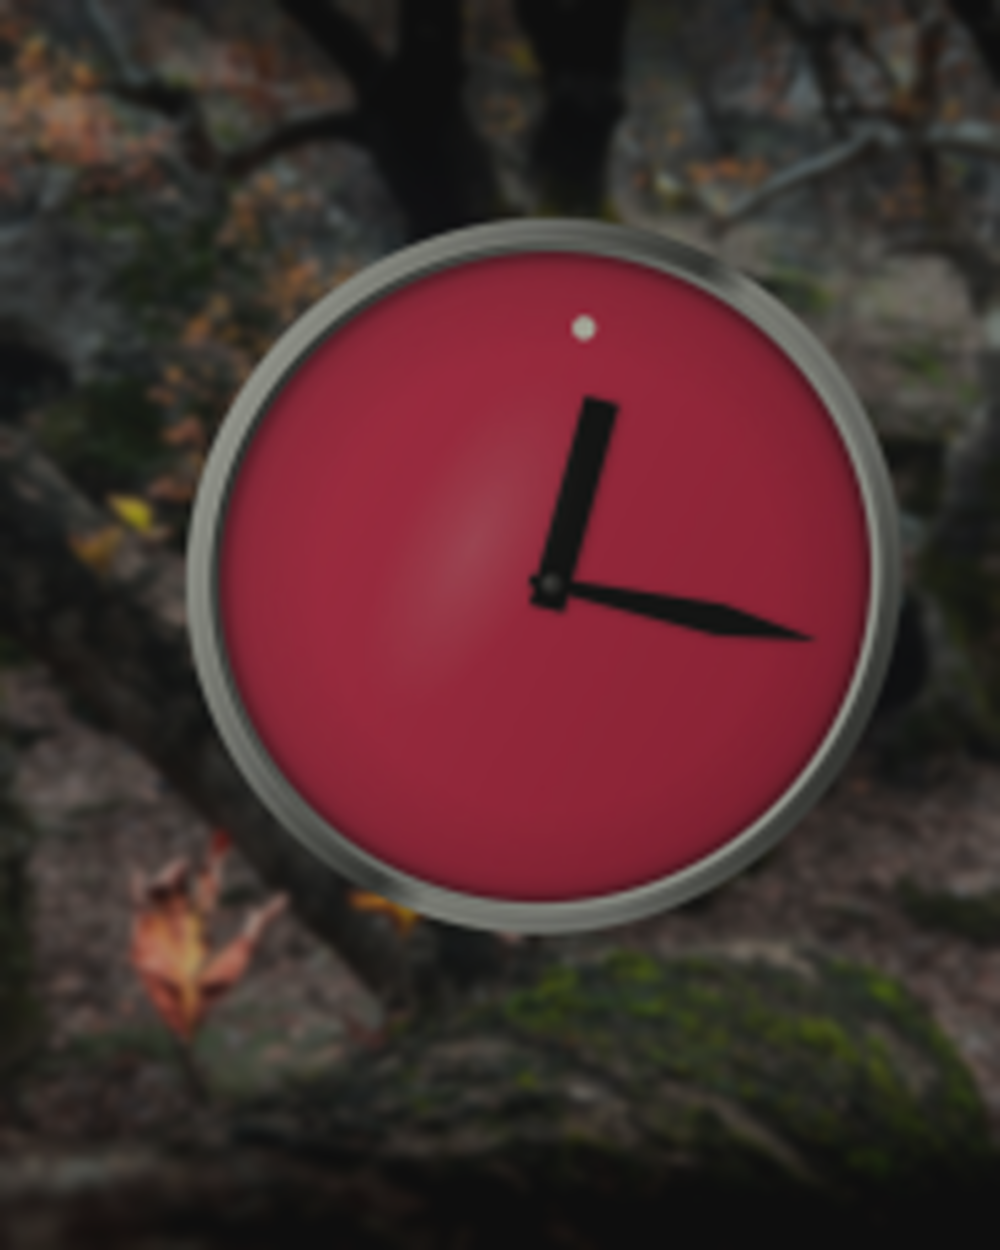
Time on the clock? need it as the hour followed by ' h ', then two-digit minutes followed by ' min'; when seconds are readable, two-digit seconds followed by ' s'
12 h 16 min
